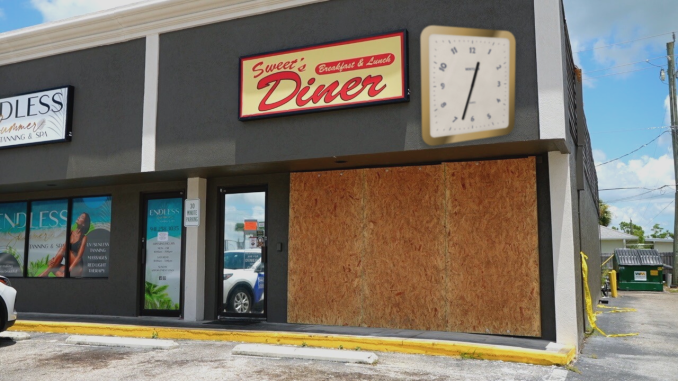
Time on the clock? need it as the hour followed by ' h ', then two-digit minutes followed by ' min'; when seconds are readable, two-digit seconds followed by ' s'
12 h 33 min
